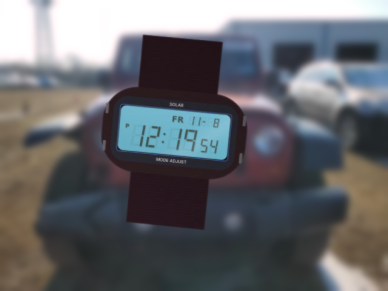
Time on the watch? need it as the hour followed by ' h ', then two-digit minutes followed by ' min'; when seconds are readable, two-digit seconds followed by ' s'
12 h 19 min 54 s
